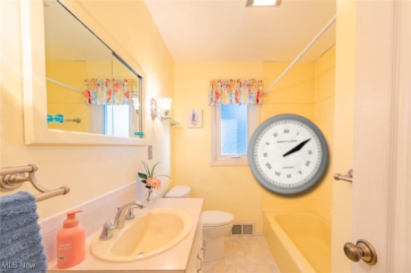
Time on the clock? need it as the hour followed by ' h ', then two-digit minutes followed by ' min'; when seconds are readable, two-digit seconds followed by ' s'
2 h 10 min
